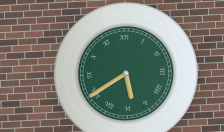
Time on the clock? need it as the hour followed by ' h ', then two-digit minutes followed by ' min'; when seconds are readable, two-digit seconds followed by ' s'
5 h 40 min
